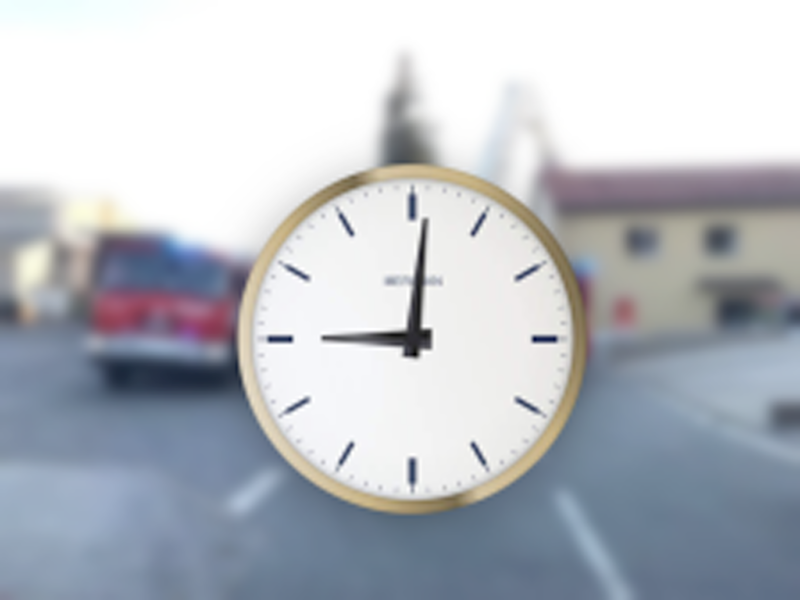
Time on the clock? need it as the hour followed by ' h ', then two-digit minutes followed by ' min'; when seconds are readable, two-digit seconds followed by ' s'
9 h 01 min
